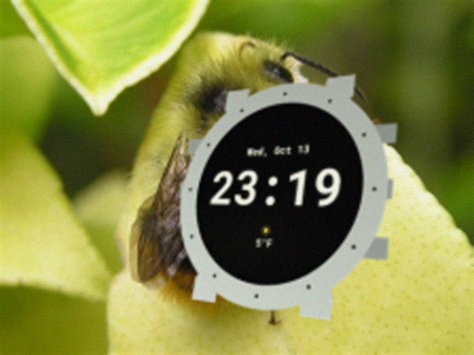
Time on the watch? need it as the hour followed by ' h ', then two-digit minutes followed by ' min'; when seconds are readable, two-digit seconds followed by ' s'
23 h 19 min
